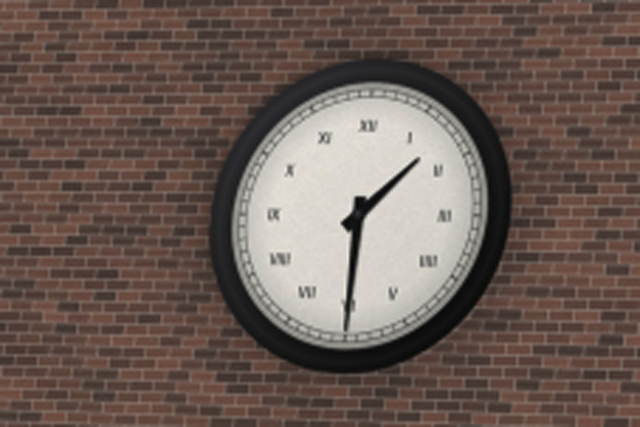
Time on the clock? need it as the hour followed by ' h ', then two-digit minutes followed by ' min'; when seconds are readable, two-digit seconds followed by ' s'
1 h 30 min
